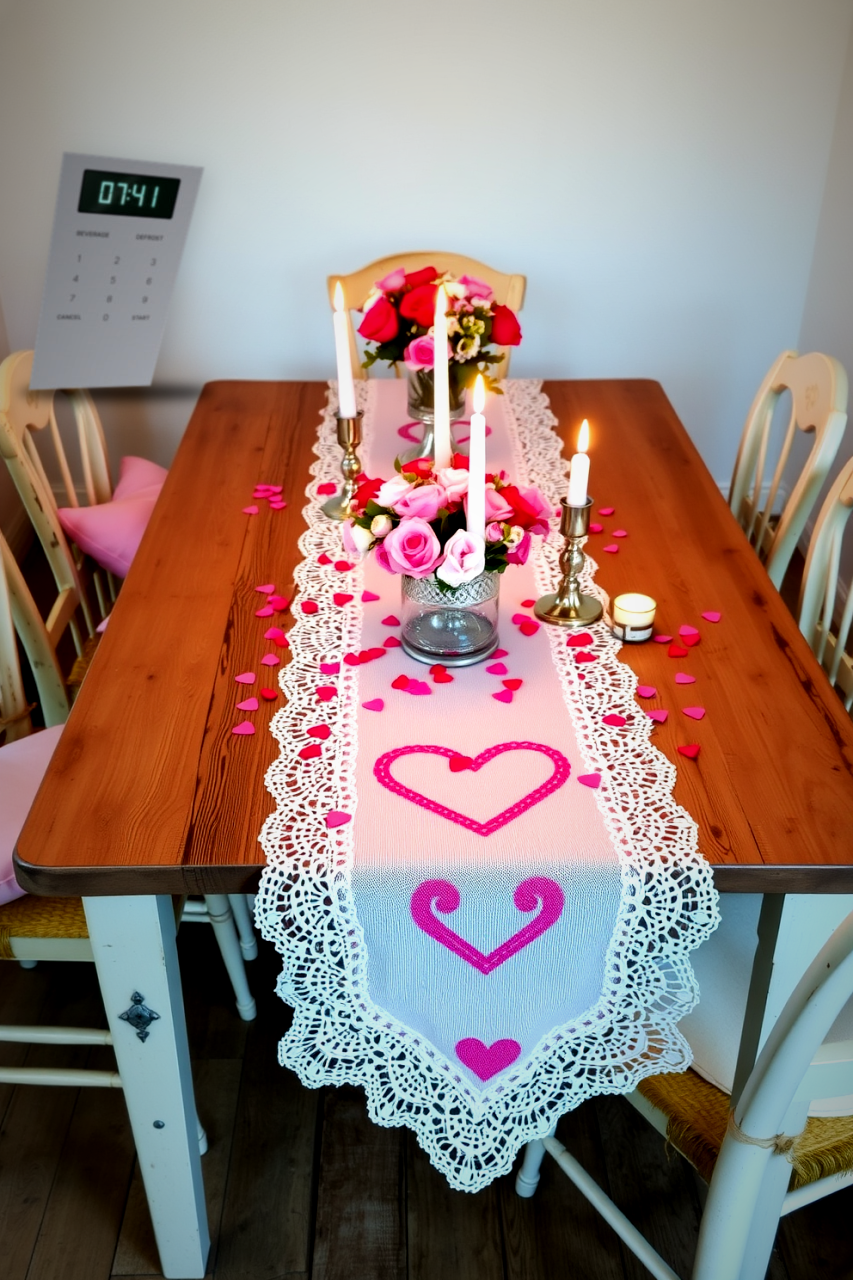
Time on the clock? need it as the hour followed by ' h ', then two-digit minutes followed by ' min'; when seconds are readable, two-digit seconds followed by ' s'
7 h 41 min
